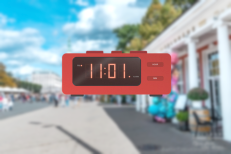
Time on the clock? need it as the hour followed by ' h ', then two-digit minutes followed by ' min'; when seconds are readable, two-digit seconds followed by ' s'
11 h 01 min
